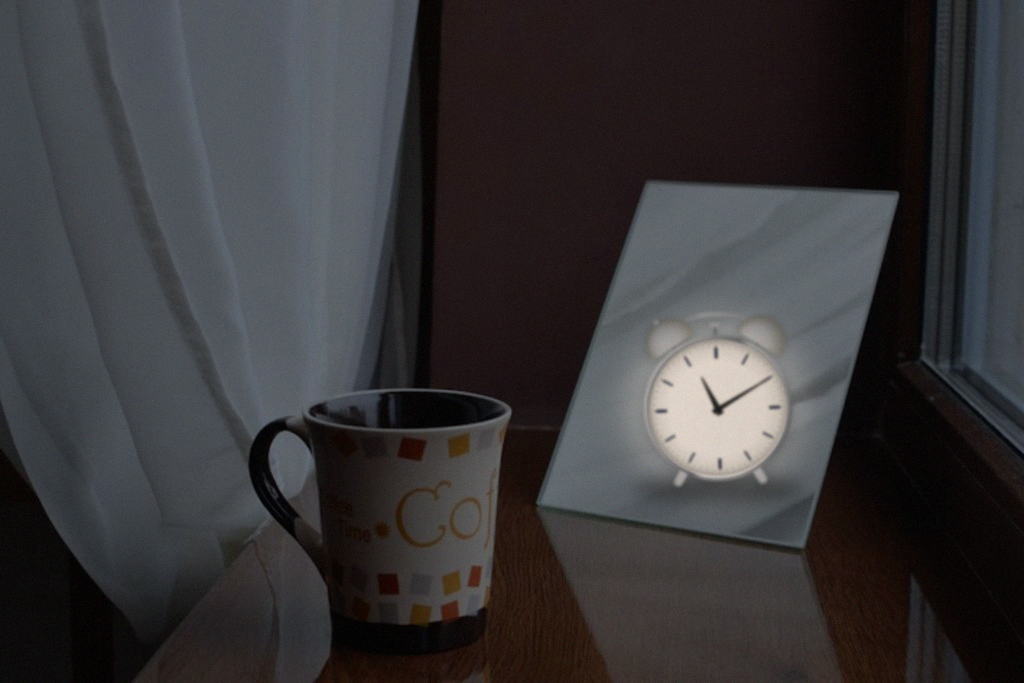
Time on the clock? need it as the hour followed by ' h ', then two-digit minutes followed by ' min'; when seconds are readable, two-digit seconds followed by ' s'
11 h 10 min
